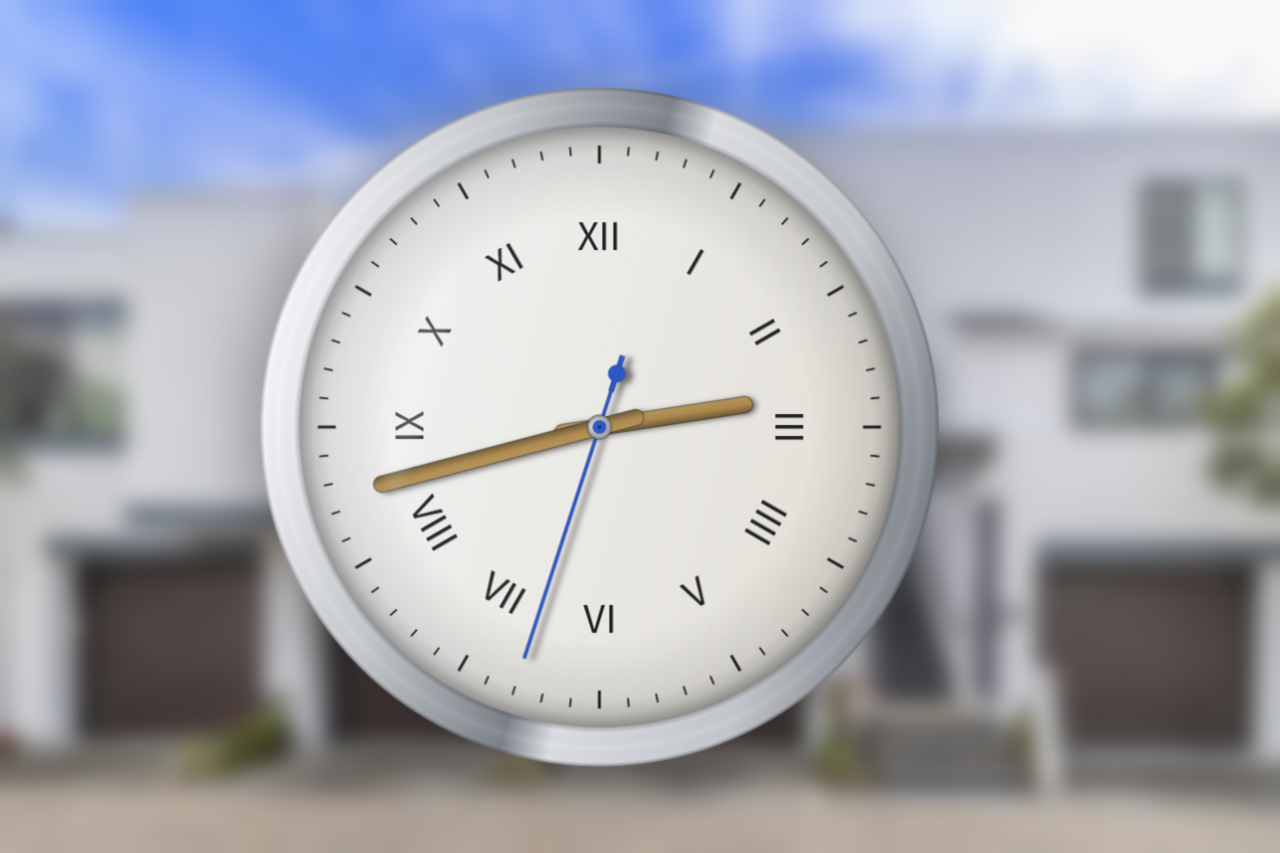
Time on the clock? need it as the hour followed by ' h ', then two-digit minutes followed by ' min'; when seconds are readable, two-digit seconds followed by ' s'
2 h 42 min 33 s
